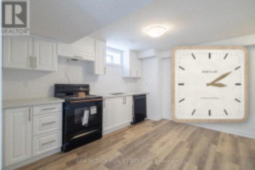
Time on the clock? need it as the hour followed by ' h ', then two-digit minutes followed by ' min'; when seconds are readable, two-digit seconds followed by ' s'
3 h 10 min
